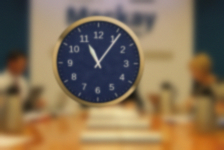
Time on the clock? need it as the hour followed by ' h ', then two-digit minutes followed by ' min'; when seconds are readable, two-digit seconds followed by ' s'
11 h 06 min
